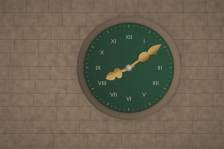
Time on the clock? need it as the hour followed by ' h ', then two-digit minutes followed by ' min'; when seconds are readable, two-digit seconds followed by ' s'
8 h 09 min
